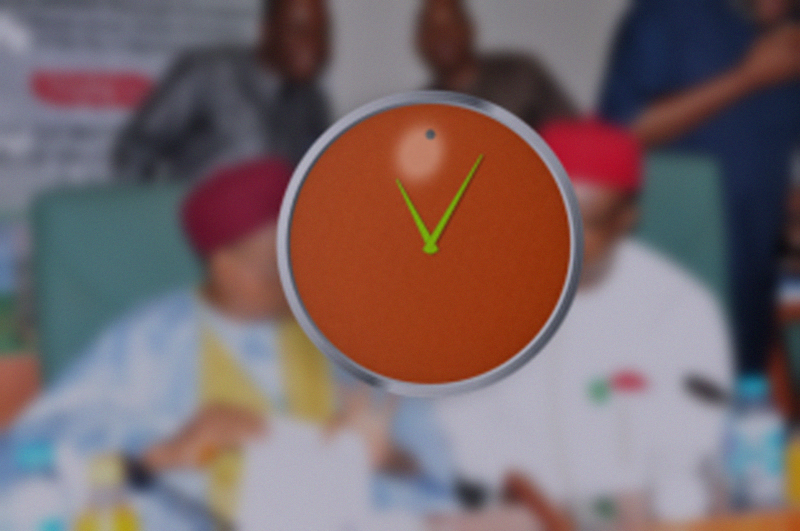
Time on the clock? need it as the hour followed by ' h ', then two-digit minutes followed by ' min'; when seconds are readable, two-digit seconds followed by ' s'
11 h 05 min
